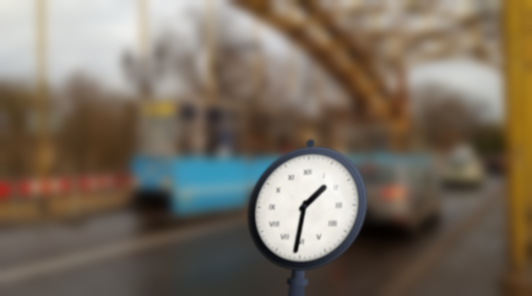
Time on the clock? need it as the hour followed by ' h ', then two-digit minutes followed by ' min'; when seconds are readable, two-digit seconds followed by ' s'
1 h 31 min
